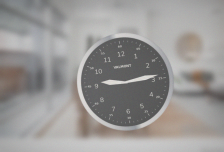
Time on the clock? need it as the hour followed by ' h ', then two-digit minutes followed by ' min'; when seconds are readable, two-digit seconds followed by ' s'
9 h 14 min
